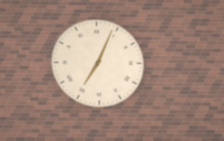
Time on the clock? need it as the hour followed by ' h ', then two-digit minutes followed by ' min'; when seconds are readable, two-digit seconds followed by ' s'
7 h 04 min
